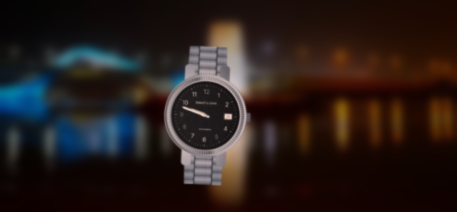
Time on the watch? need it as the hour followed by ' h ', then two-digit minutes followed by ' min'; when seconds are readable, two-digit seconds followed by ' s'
9 h 48 min
